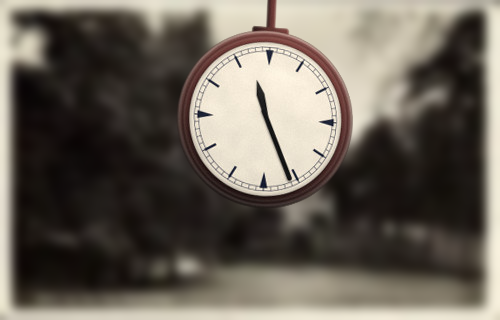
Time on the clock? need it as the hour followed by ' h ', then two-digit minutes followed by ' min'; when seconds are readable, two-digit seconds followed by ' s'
11 h 26 min
